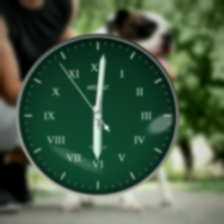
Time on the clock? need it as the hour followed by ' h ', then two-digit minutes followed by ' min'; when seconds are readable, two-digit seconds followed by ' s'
6 h 00 min 54 s
